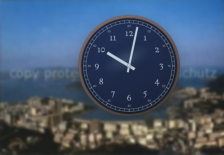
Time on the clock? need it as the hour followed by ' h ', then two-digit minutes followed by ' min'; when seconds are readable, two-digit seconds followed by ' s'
10 h 02 min
